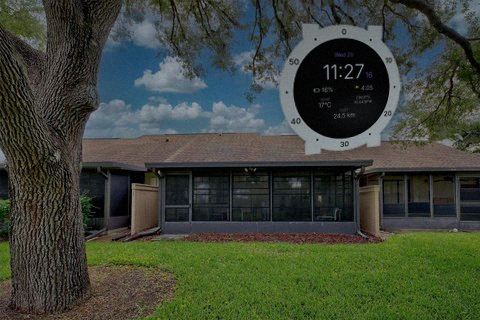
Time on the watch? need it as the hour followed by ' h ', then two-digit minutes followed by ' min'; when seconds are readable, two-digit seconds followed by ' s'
11 h 27 min 16 s
